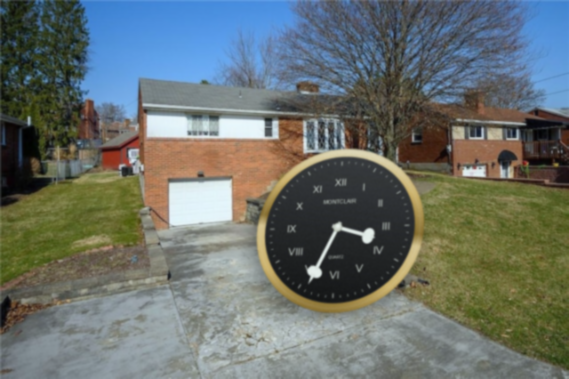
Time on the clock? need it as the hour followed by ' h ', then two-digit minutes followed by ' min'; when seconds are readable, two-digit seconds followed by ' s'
3 h 34 min
